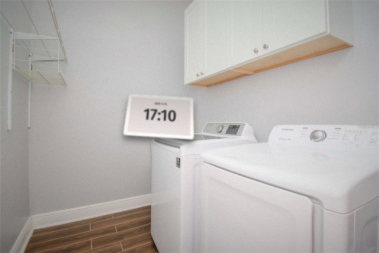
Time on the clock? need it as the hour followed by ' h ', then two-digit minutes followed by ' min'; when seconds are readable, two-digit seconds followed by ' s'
17 h 10 min
